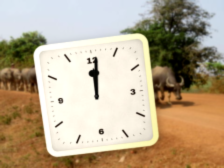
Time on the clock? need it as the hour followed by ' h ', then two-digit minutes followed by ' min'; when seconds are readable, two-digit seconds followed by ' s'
12 h 01 min
